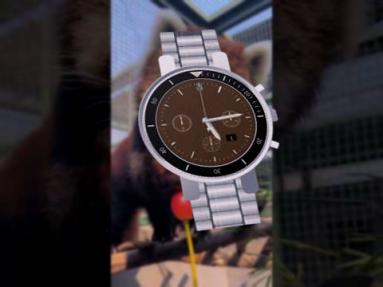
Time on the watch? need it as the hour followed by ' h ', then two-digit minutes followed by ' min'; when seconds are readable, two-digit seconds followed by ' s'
5 h 14 min
